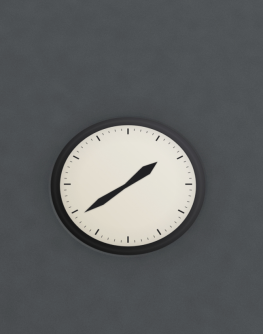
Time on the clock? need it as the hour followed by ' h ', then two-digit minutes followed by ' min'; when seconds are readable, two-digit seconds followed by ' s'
1 h 39 min
